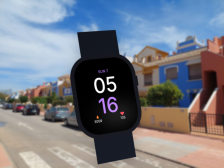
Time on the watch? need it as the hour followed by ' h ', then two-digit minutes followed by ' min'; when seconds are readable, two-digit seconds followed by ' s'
5 h 16 min
